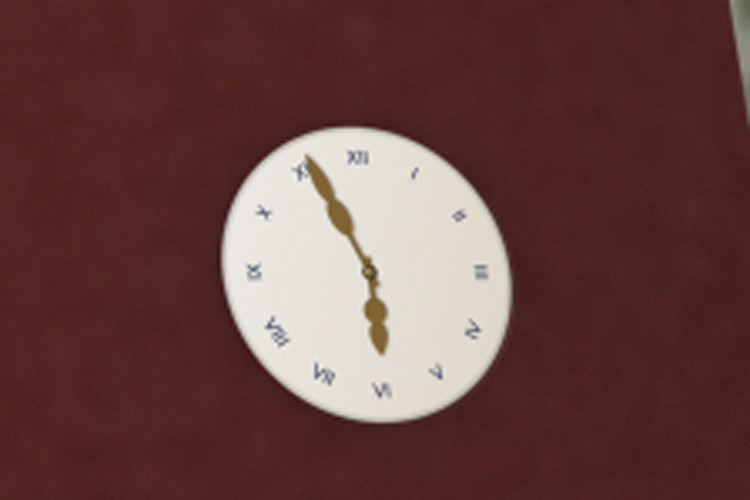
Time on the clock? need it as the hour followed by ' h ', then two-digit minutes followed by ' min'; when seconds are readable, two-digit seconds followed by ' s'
5 h 56 min
